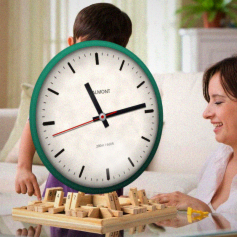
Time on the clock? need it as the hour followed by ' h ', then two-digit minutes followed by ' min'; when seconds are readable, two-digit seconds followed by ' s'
11 h 13 min 43 s
